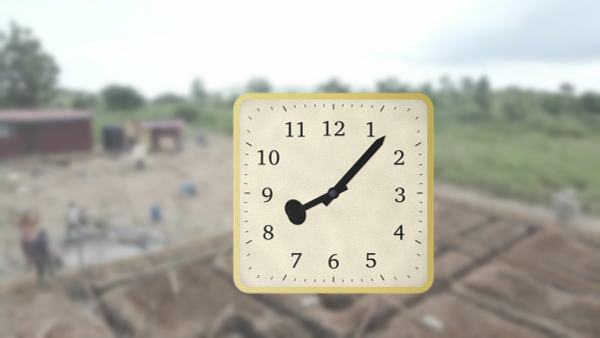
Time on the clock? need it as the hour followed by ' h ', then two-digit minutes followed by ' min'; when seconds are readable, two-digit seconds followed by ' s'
8 h 07 min
